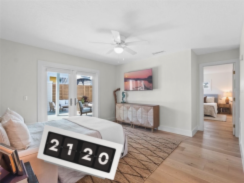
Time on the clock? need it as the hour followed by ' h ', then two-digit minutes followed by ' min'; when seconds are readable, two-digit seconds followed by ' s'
21 h 20 min
